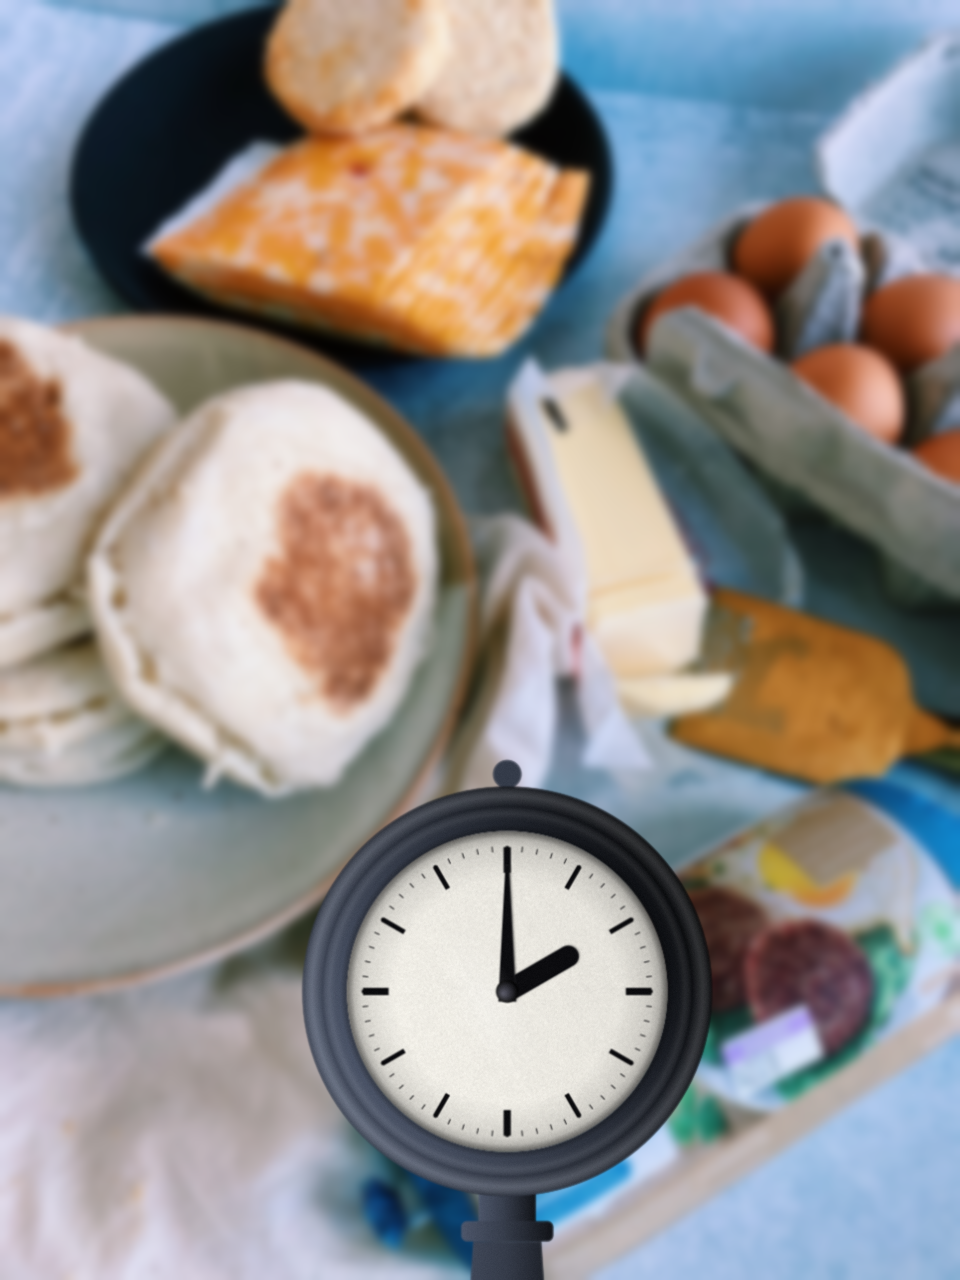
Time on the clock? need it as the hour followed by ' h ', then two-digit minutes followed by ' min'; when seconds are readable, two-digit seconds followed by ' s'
2 h 00 min
